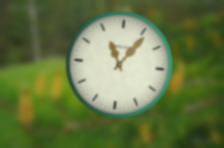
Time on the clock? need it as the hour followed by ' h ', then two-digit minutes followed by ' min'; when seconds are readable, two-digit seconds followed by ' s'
11 h 06 min
